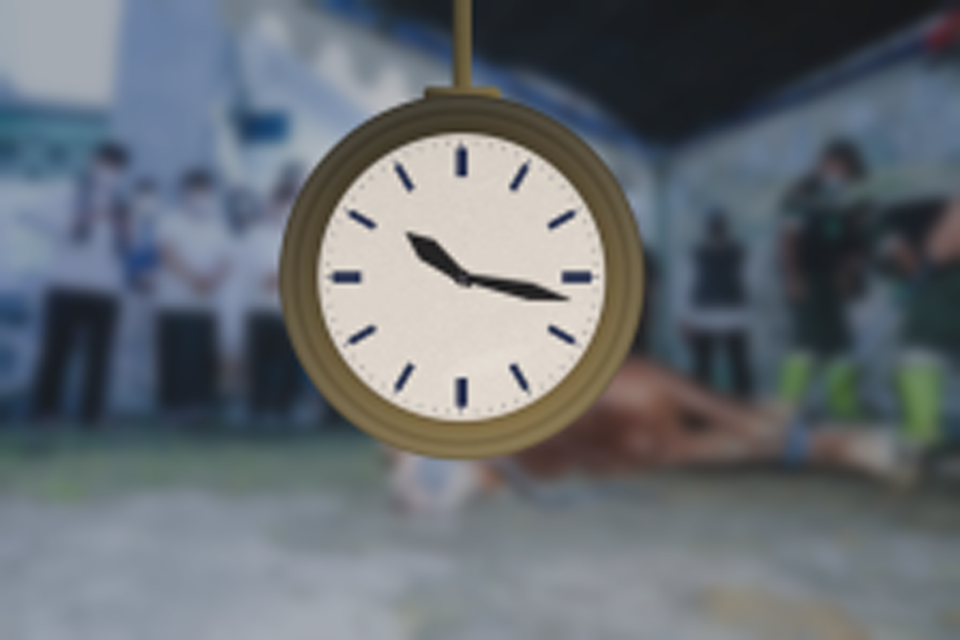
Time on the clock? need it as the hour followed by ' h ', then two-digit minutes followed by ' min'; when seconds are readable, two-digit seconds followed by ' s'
10 h 17 min
